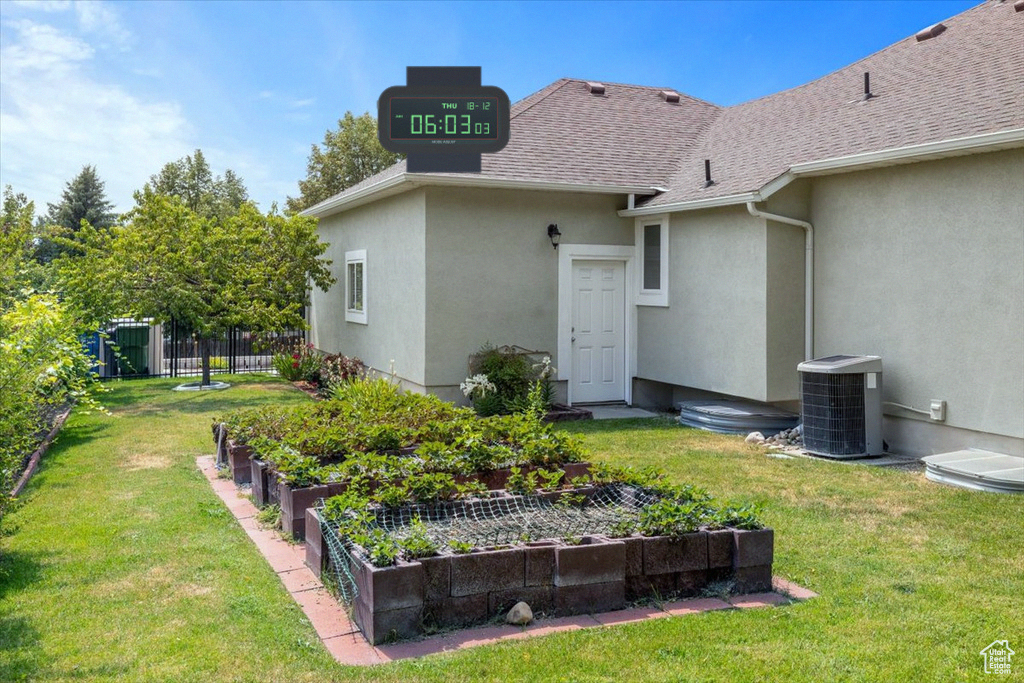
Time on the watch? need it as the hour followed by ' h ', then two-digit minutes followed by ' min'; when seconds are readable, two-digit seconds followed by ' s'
6 h 03 min 03 s
